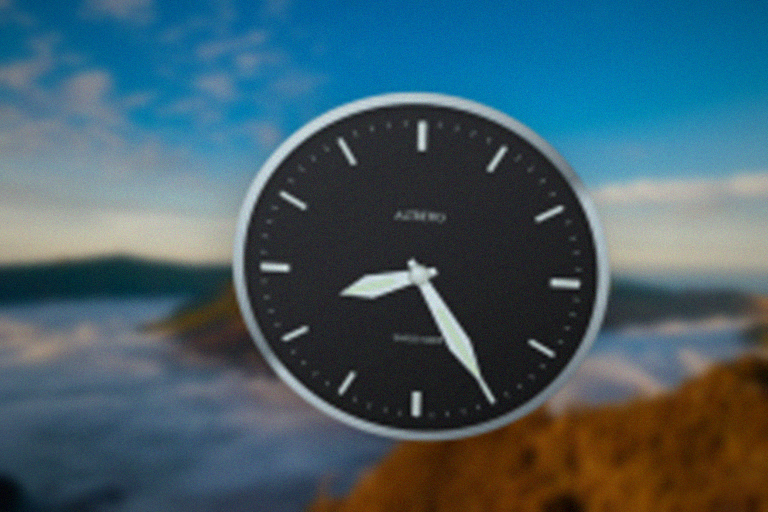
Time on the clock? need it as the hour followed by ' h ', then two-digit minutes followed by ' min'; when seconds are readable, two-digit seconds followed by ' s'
8 h 25 min
